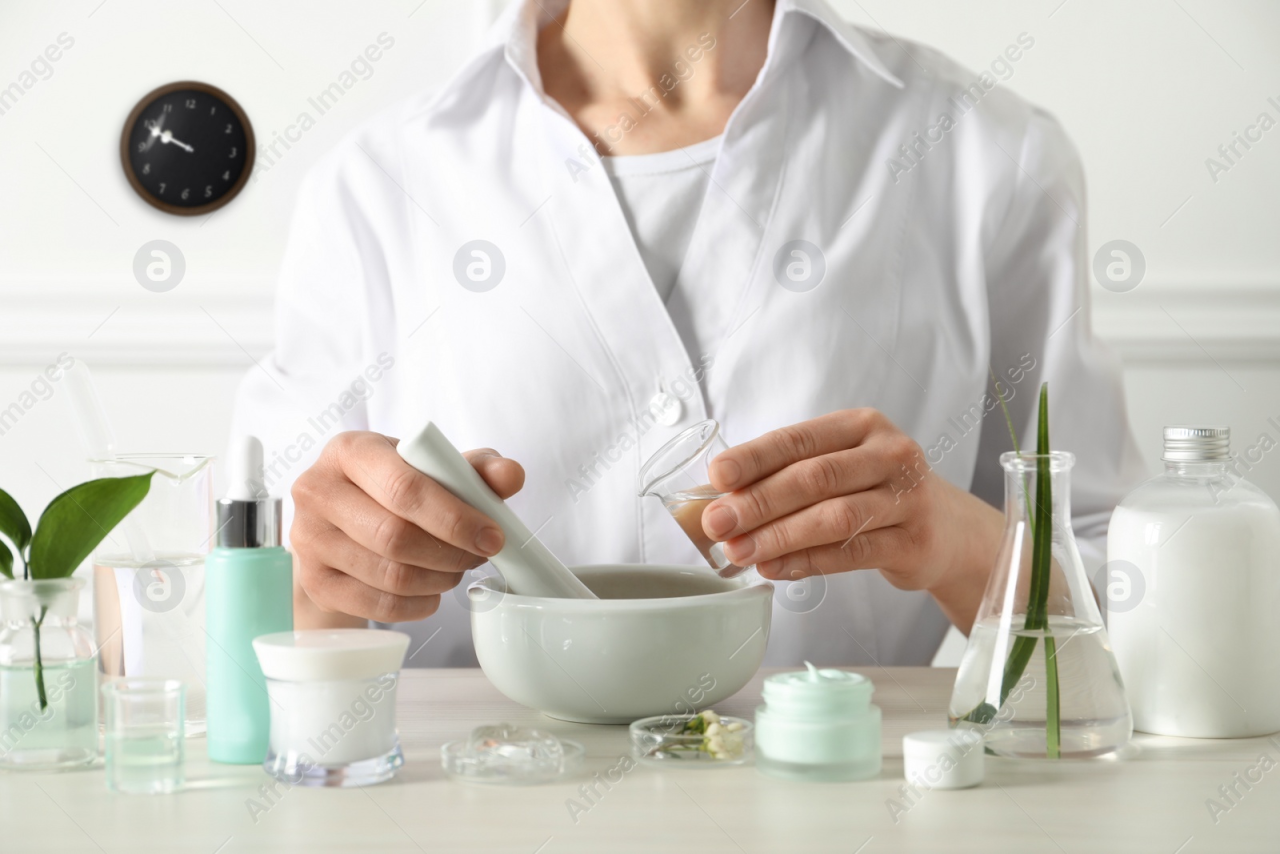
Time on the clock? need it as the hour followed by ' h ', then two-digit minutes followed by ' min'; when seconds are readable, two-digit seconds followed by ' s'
9 h 49 min
